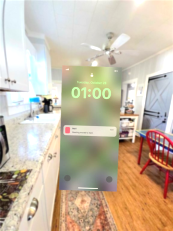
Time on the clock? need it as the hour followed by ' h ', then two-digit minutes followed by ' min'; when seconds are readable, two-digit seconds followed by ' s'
1 h 00 min
